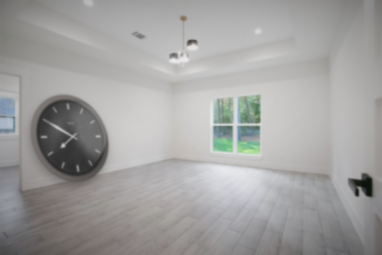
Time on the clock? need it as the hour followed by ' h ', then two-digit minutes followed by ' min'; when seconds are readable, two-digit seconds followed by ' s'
7 h 50 min
